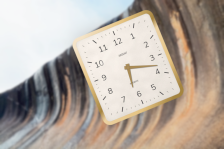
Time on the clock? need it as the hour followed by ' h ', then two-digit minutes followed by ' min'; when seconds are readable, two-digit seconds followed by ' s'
6 h 18 min
